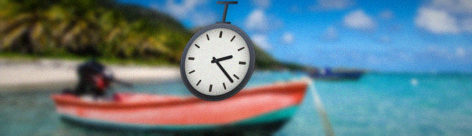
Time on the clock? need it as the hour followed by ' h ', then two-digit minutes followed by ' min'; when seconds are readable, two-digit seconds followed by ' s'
2 h 22 min
